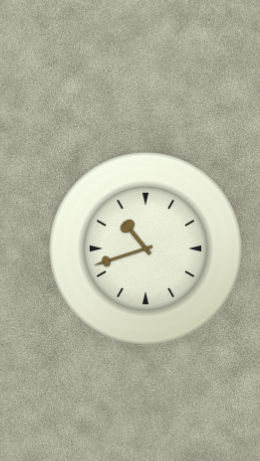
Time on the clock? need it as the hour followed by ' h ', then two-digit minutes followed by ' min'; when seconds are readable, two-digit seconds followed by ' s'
10 h 42 min
